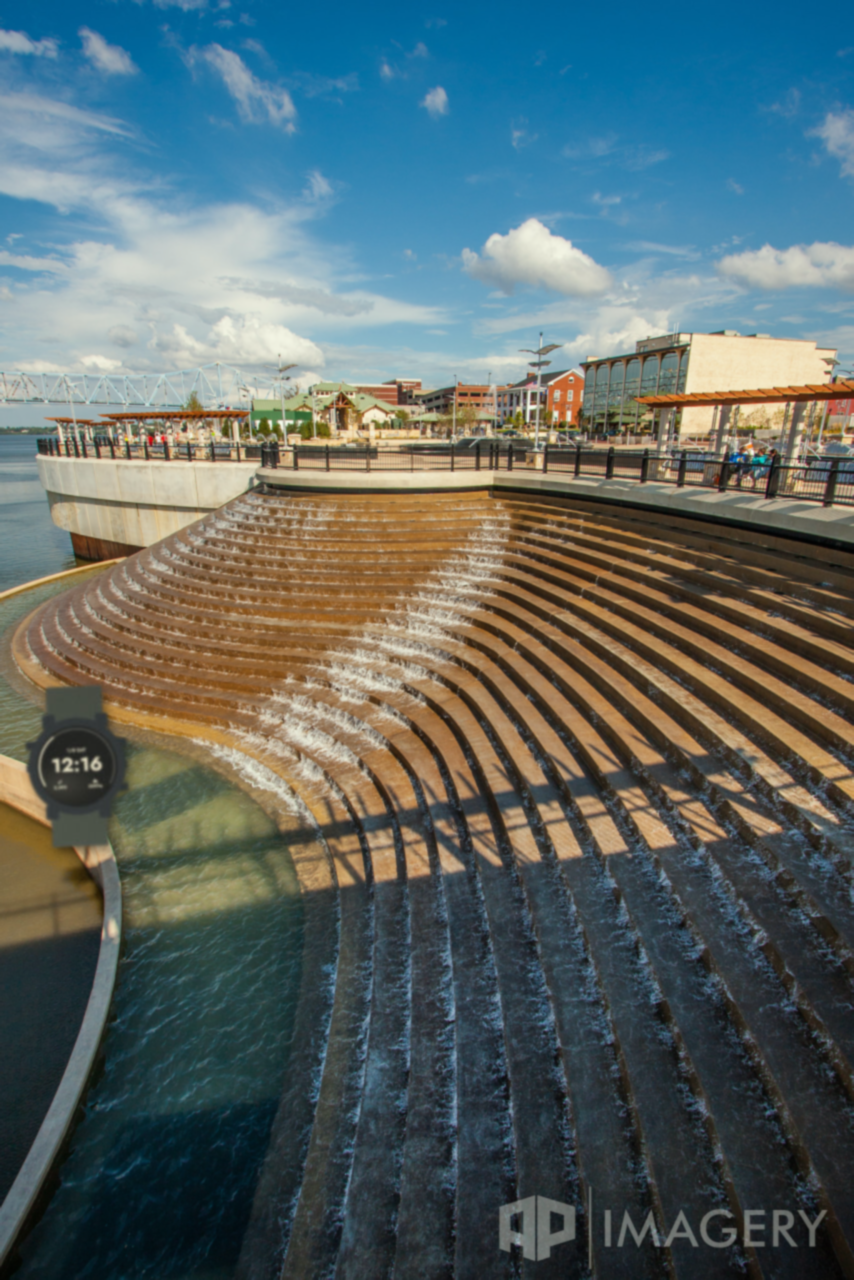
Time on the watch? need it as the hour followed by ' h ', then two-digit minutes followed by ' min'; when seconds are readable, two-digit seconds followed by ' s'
12 h 16 min
